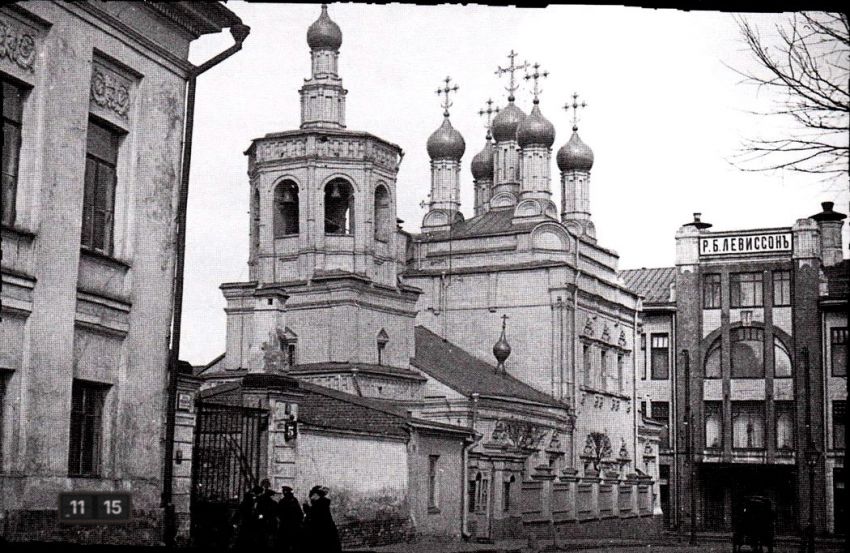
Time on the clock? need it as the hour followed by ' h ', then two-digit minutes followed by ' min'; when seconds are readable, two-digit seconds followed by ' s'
11 h 15 min
